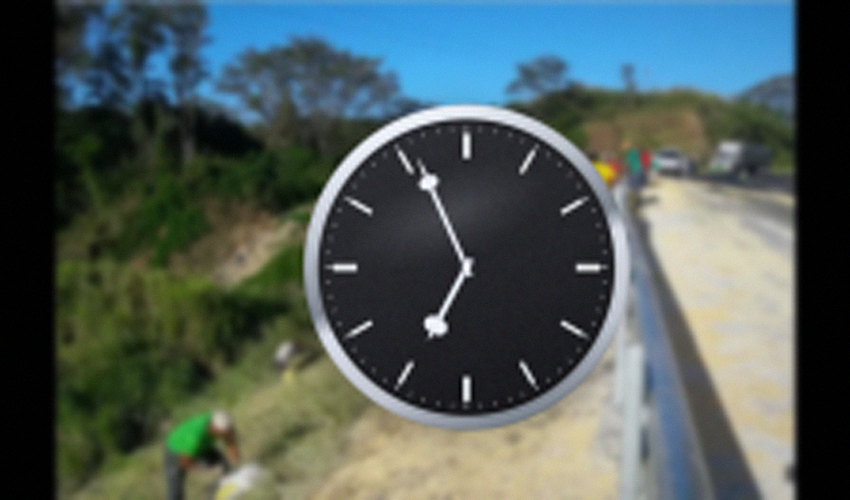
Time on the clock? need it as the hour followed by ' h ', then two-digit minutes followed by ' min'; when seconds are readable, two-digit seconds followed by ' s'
6 h 56 min
